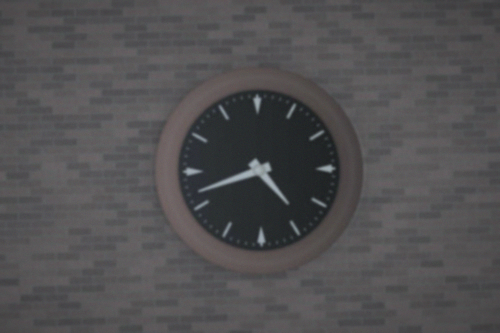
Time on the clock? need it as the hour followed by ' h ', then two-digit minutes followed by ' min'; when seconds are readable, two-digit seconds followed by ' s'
4 h 42 min
